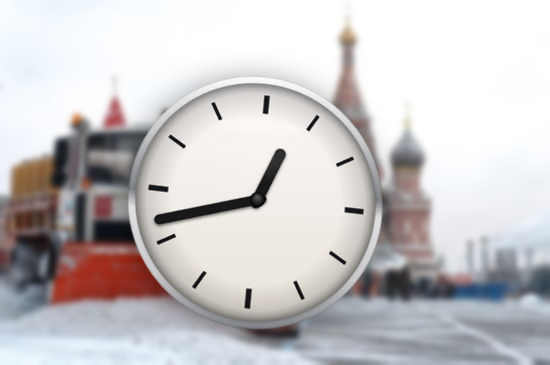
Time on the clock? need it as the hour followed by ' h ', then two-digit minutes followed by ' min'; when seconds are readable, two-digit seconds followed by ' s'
12 h 42 min
